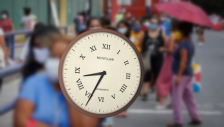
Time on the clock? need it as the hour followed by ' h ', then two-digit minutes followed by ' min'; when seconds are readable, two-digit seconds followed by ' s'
8 h 34 min
